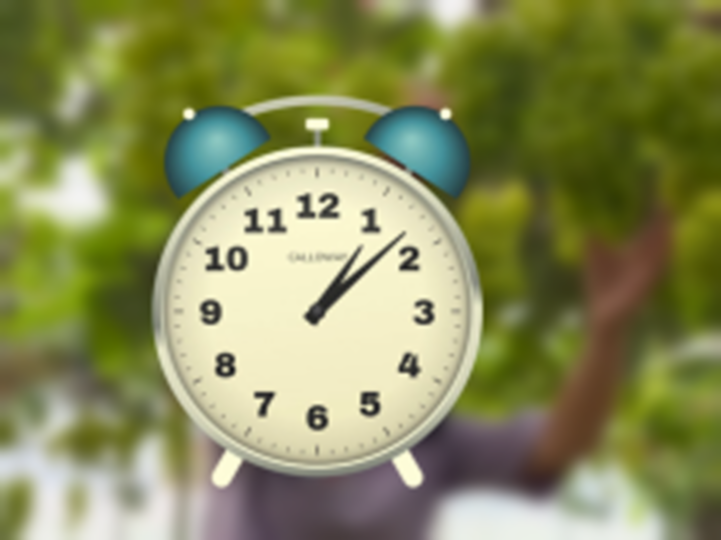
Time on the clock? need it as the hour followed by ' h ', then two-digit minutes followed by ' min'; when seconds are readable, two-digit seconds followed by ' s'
1 h 08 min
